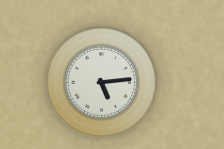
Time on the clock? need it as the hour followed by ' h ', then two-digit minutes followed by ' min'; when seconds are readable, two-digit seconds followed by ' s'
5 h 14 min
